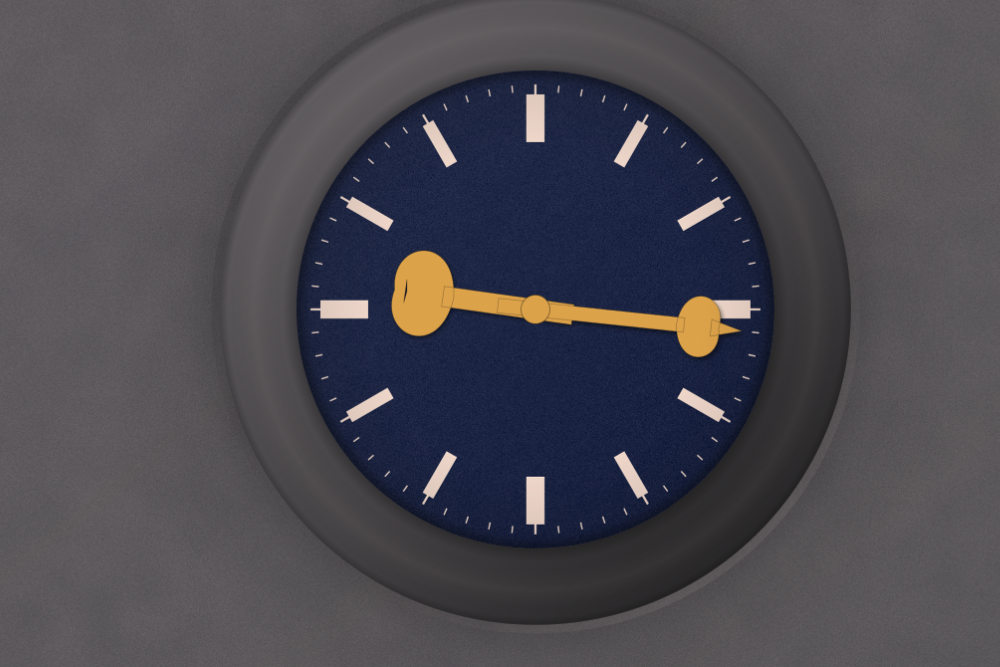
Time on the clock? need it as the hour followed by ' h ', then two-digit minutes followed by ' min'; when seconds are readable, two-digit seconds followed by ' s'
9 h 16 min
